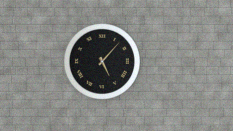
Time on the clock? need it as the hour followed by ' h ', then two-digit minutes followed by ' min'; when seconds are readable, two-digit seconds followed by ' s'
5 h 07 min
